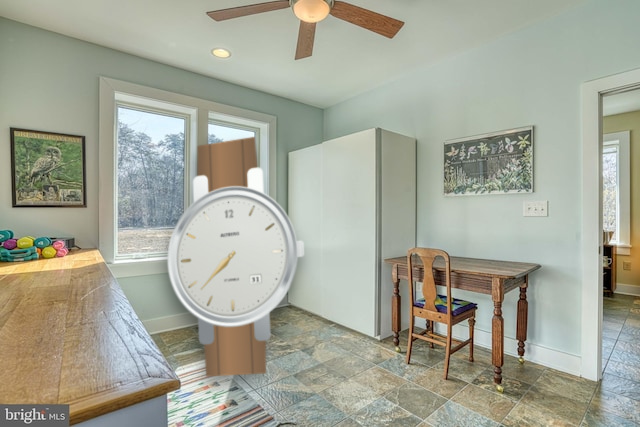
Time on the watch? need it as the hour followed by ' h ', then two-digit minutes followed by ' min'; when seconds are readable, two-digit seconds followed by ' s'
7 h 38 min
